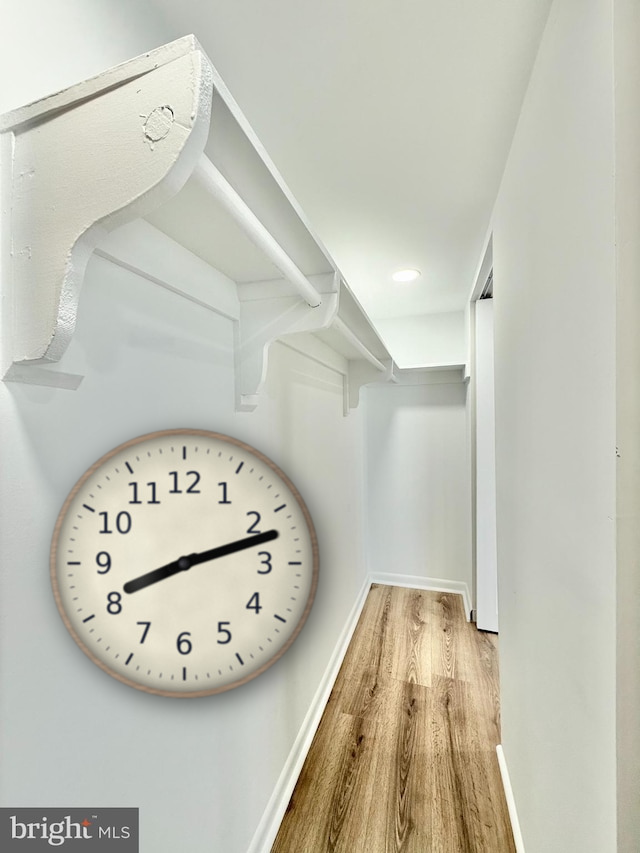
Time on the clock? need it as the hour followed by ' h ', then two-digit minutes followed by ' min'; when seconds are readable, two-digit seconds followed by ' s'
8 h 12 min
